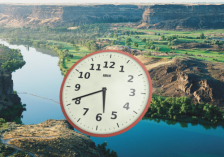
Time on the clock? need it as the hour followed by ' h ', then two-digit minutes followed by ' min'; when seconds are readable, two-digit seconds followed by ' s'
5 h 41 min
